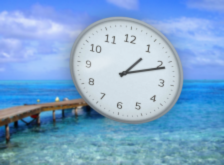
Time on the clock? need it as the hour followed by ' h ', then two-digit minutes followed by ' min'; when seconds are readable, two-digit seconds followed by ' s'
1 h 11 min
